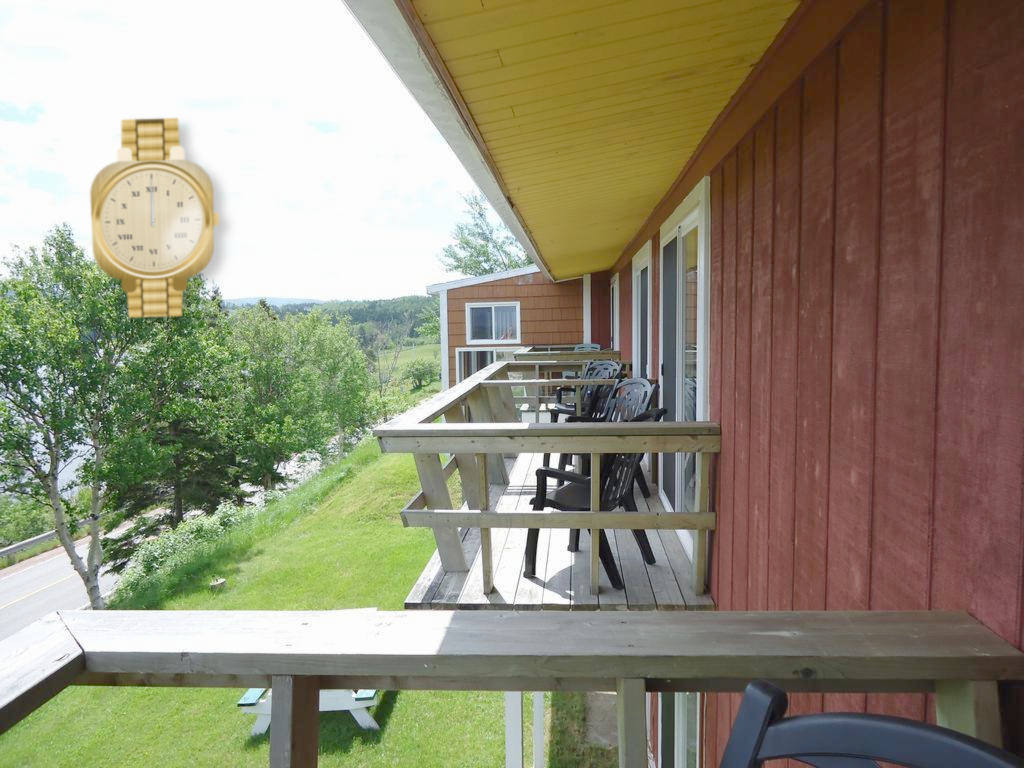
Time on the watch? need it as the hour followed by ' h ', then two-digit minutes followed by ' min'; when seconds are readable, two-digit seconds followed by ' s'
12 h 00 min
